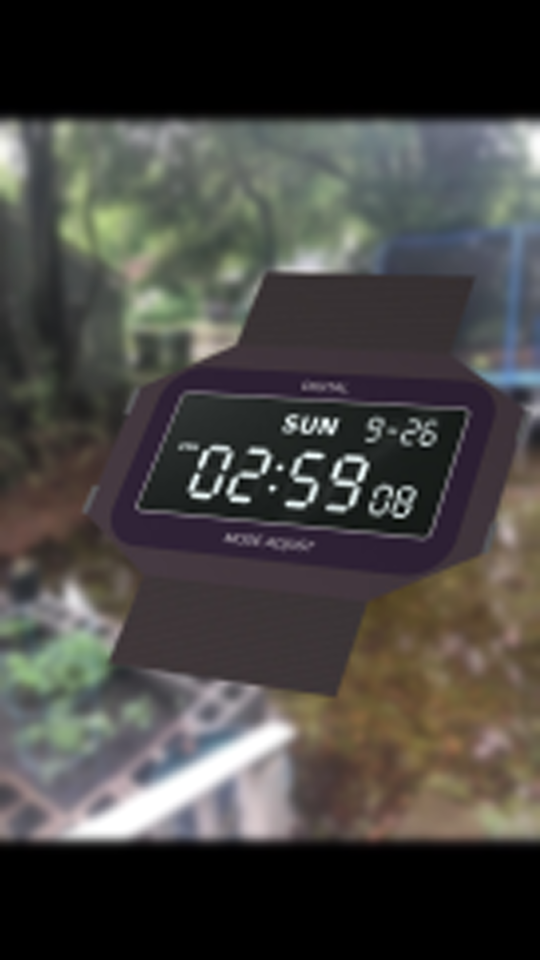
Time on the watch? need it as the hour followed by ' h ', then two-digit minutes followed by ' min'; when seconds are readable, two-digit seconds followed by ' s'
2 h 59 min 08 s
